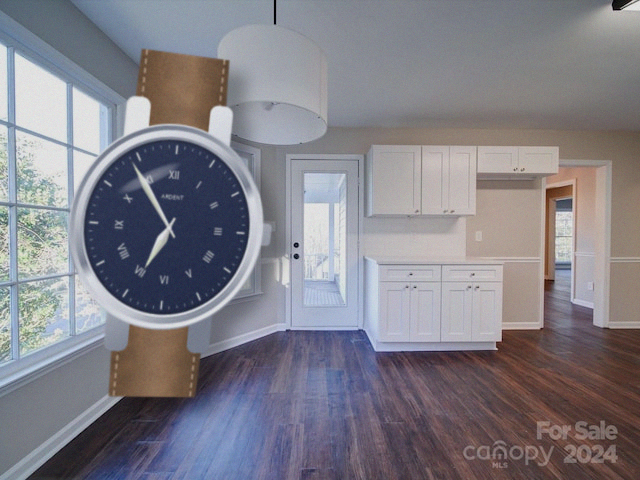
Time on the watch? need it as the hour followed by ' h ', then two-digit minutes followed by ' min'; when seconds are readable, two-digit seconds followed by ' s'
6 h 54 min
